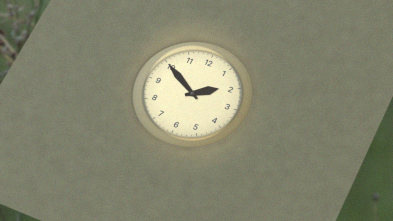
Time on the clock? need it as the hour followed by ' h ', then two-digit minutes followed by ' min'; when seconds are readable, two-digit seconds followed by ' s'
1 h 50 min
